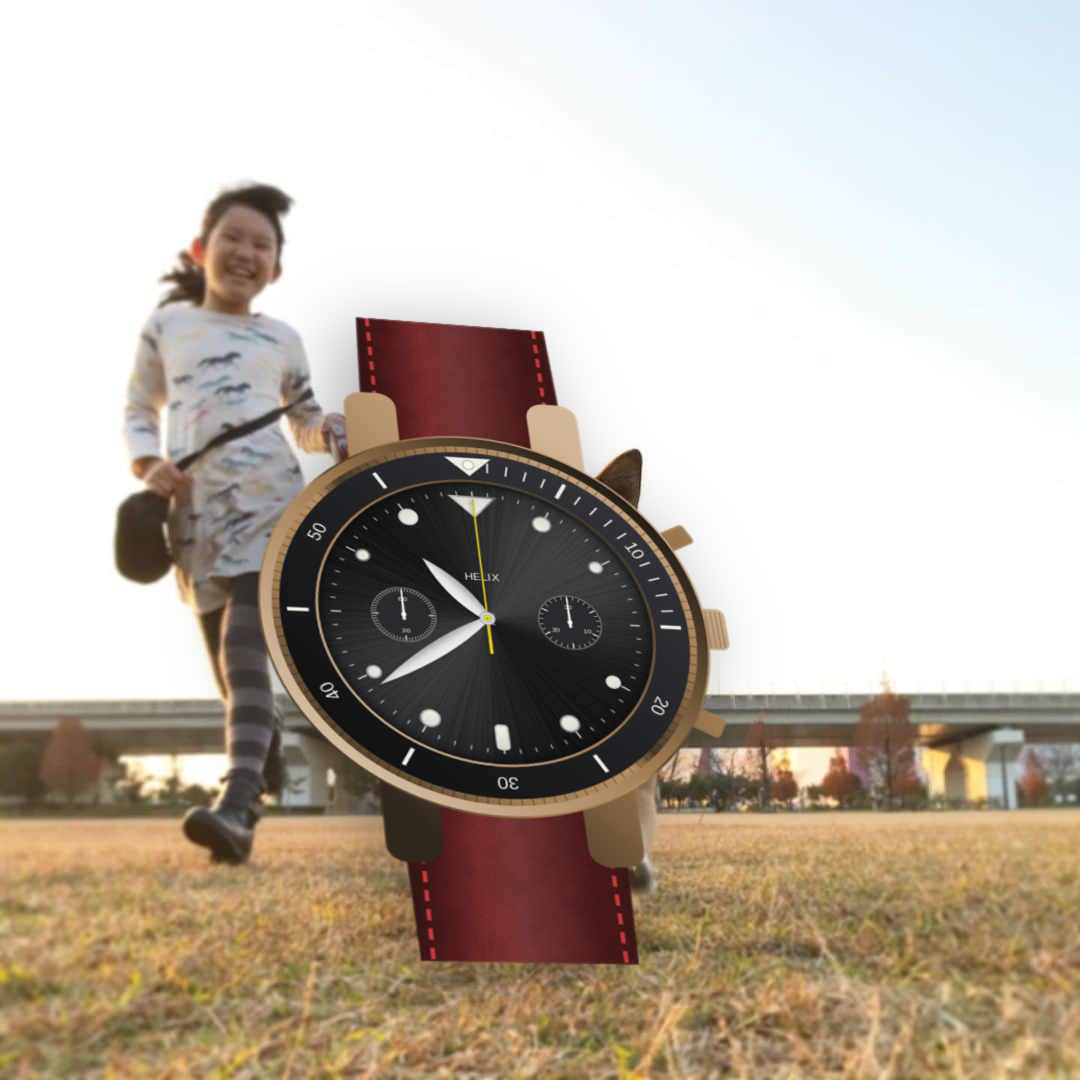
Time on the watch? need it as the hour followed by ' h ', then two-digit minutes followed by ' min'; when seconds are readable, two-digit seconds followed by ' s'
10 h 39 min
